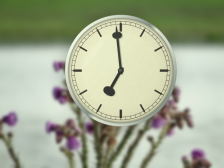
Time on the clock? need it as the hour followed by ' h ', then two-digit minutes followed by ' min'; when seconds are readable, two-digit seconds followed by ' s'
6 h 59 min
